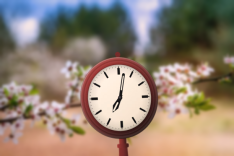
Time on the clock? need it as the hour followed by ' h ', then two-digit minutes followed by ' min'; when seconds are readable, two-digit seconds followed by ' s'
7 h 02 min
